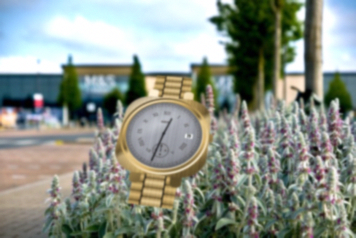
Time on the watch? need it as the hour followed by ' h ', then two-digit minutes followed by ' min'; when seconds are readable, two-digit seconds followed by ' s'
12 h 32 min
